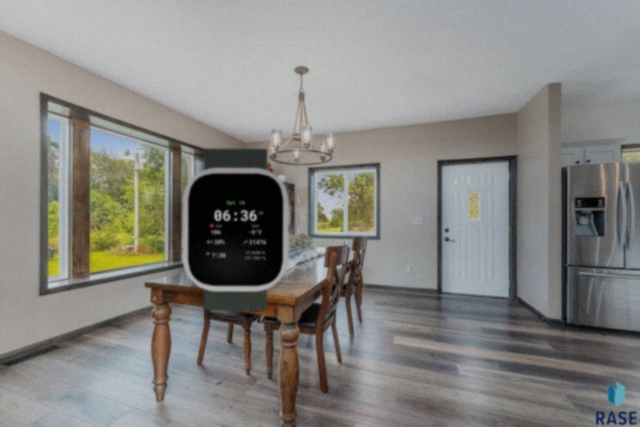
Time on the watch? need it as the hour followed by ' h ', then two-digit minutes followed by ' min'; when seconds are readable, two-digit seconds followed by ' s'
6 h 36 min
